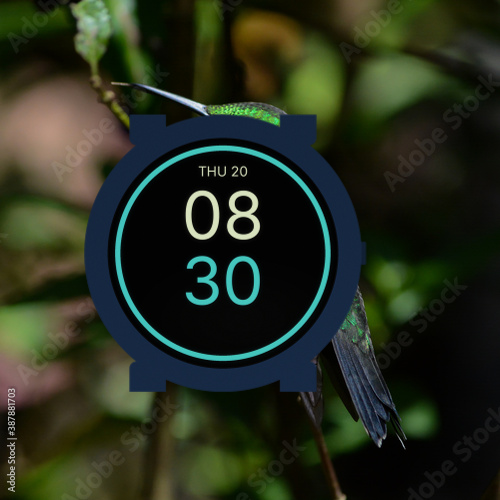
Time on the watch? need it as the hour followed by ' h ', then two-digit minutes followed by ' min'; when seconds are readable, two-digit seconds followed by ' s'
8 h 30 min
